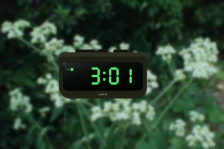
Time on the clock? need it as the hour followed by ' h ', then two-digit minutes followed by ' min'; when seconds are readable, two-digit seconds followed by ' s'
3 h 01 min
